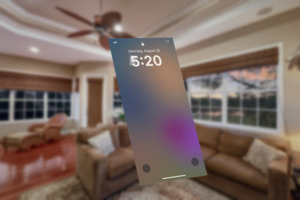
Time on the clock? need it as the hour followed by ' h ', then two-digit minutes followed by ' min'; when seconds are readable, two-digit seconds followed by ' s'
5 h 20 min
